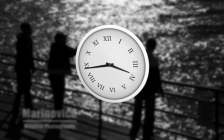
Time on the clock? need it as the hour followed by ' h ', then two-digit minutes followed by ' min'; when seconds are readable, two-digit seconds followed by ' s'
3 h 44 min
